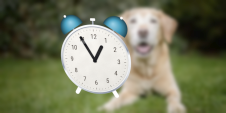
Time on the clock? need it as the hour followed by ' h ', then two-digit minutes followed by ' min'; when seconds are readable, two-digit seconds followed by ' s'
12 h 55 min
